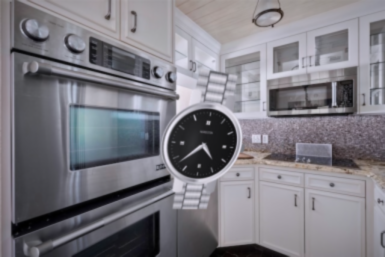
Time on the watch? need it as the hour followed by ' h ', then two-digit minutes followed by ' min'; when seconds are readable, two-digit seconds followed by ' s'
4 h 38 min
